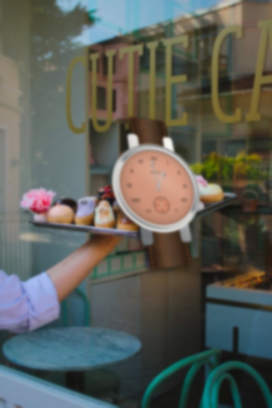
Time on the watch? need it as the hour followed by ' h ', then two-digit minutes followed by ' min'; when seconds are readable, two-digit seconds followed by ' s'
12 h 59 min
